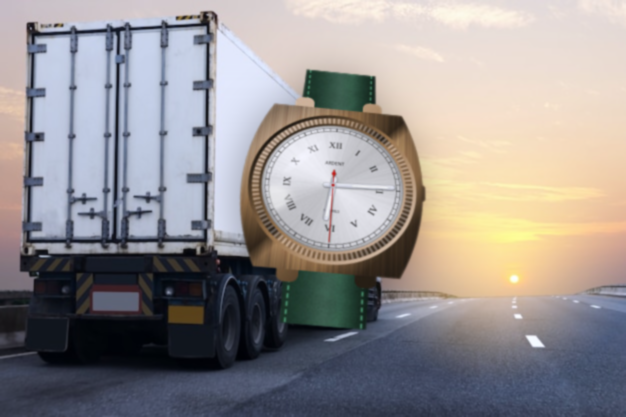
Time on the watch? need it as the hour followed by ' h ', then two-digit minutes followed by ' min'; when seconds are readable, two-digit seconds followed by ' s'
6 h 14 min 30 s
